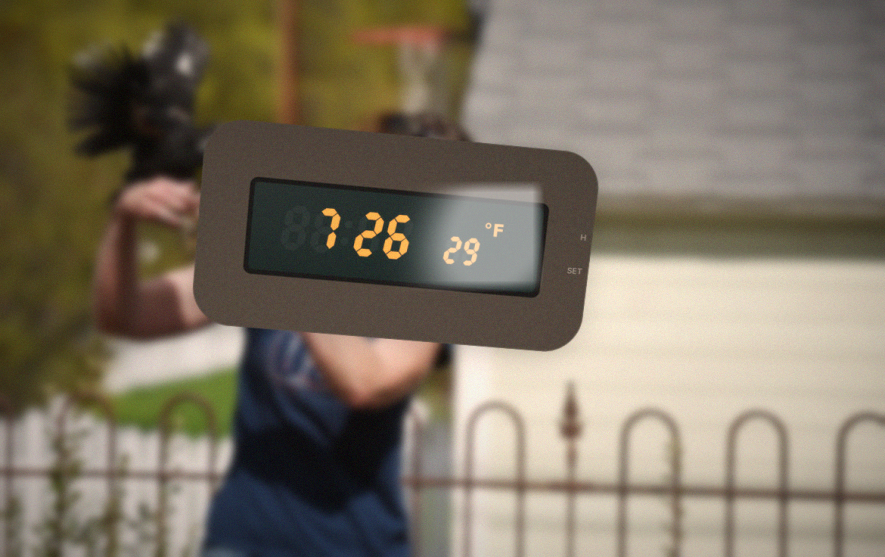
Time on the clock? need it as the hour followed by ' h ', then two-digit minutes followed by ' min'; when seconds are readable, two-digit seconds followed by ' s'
7 h 26 min
